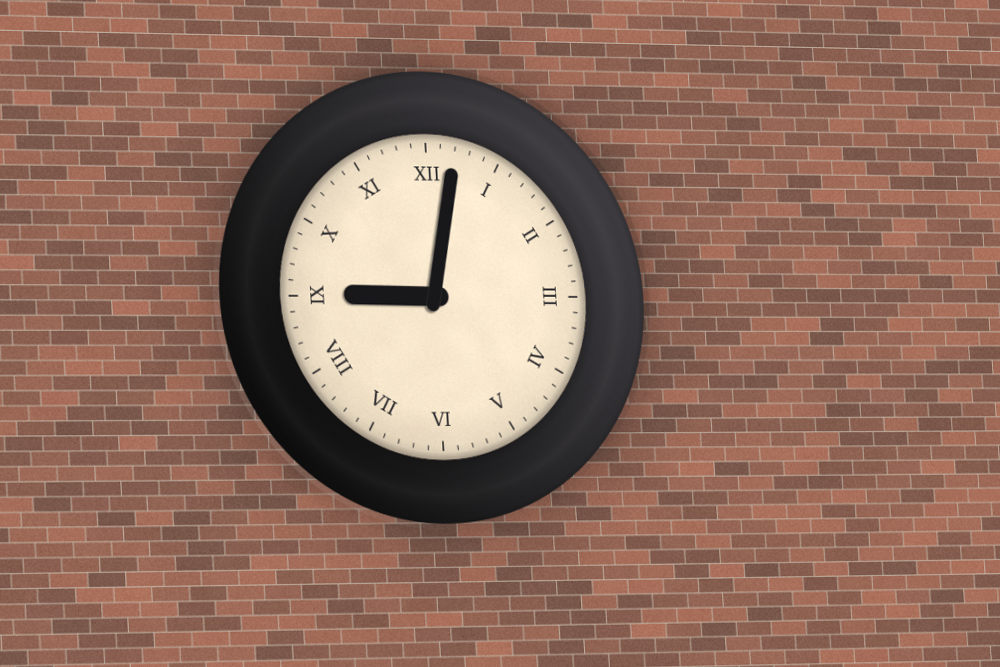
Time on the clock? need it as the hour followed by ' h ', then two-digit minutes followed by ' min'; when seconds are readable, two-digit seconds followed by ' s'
9 h 02 min
